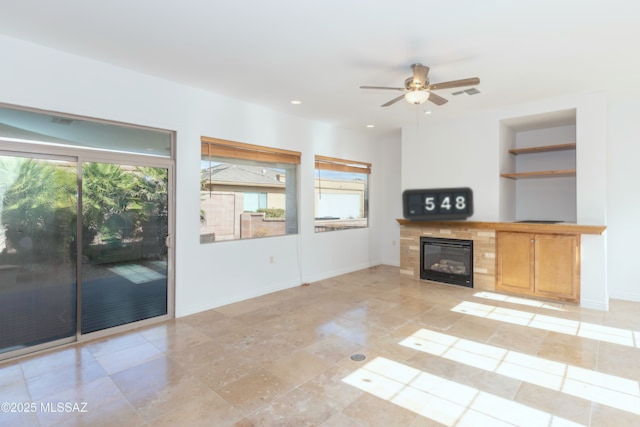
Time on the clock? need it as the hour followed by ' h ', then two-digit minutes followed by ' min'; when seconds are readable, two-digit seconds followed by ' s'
5 h 48 min
